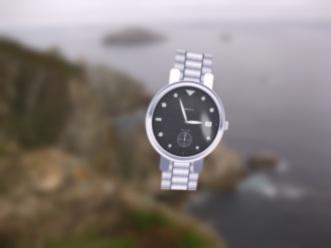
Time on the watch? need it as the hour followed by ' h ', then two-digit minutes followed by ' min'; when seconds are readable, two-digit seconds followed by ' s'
2 h 56 min
